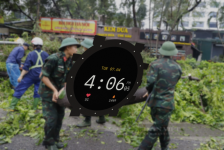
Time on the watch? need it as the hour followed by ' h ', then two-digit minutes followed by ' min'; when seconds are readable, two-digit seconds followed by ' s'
4 h 06 min
